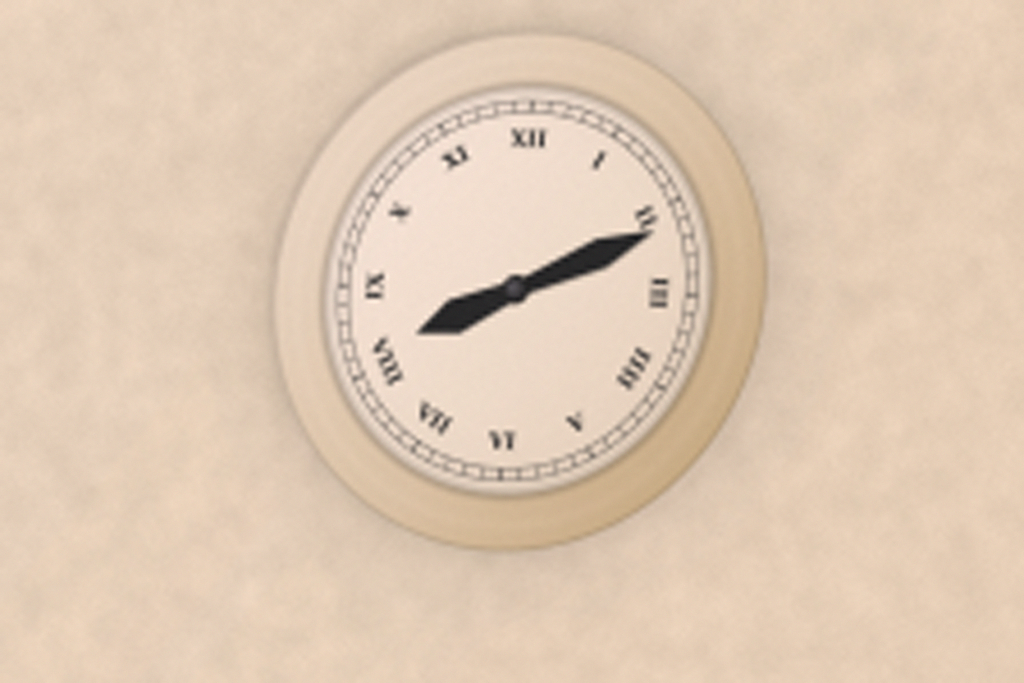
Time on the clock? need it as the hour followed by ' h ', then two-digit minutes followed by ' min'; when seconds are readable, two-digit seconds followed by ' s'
8 h 11 min
